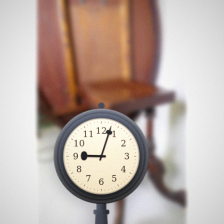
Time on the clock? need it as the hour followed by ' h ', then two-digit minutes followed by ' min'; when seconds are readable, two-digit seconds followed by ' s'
9 h 03 min
